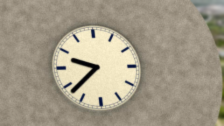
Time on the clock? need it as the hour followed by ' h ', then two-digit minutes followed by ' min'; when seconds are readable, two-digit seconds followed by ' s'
9 h 38 min
